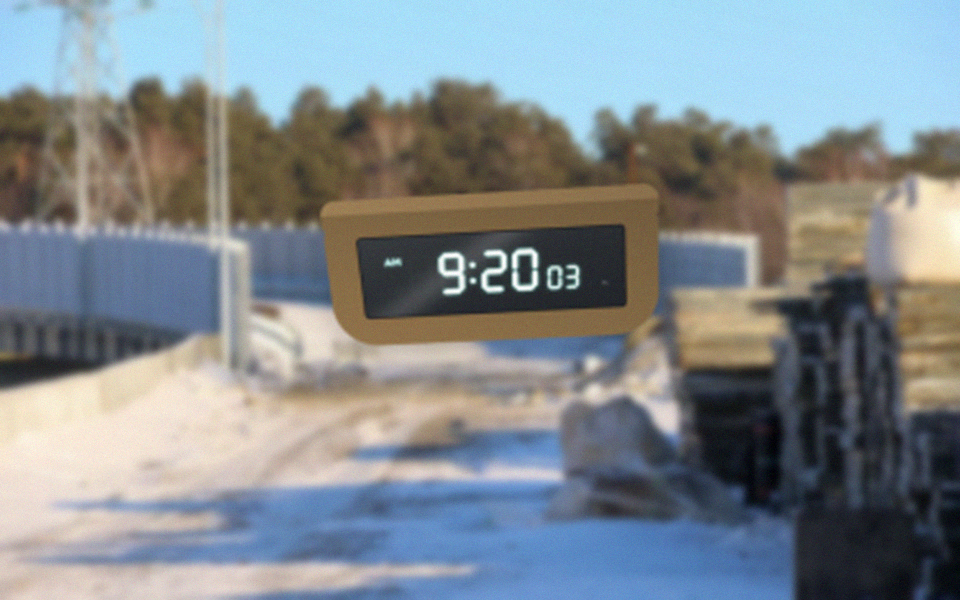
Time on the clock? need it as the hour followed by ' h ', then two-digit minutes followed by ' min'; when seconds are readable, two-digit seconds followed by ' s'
9 h 20 min 03 s
